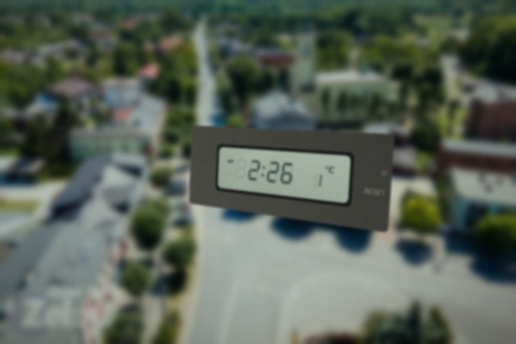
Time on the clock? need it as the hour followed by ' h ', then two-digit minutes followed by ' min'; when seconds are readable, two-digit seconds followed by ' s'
2 h 26 min
